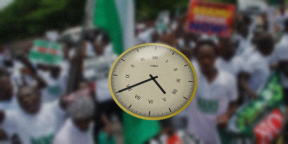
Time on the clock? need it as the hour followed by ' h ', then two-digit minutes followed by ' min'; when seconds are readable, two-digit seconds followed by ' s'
4 h 40 min
